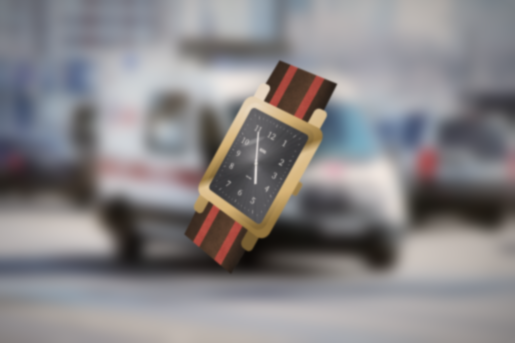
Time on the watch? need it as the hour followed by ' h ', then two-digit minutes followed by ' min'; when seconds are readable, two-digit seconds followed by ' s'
4 h 55 min
